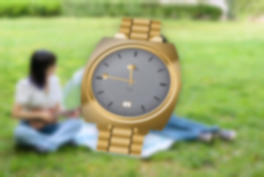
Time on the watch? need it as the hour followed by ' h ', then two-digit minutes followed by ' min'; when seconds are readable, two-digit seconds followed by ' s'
11 h 46 min
